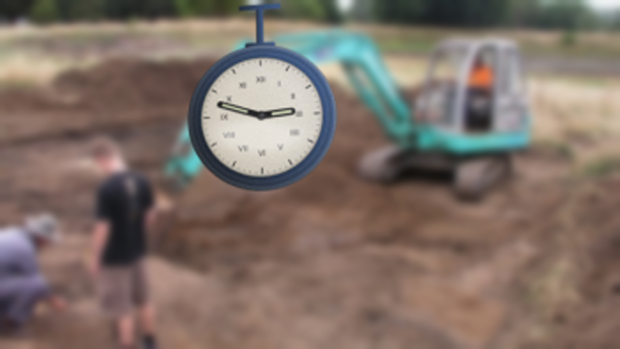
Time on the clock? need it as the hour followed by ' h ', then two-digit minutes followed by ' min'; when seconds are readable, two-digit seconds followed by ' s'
2 h 48 min
